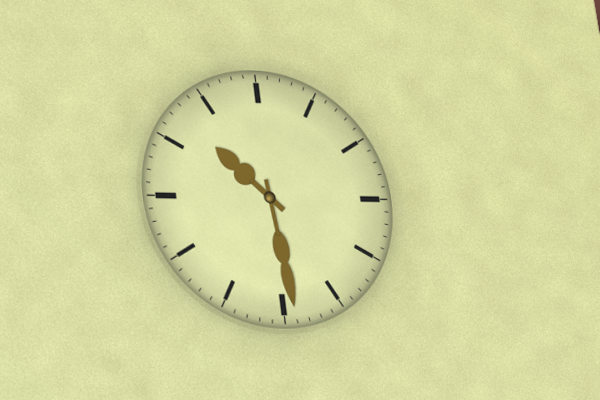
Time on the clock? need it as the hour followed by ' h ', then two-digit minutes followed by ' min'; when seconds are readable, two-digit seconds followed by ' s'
10 h 29 min
